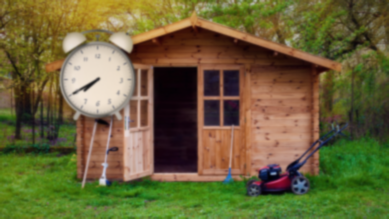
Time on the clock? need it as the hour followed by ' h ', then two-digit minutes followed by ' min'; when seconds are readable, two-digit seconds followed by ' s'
7 h 40 min
